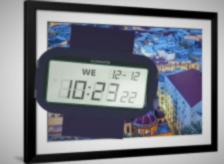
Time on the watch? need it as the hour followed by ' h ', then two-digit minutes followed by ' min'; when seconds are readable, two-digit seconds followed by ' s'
10 h 23 min 22 s
